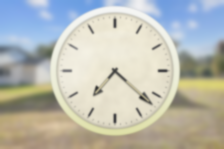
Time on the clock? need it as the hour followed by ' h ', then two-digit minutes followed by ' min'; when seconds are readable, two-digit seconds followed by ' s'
7 h 22 min
